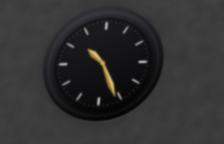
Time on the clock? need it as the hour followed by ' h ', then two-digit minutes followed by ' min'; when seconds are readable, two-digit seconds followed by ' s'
10 h 26 min
